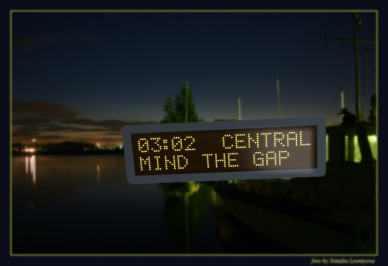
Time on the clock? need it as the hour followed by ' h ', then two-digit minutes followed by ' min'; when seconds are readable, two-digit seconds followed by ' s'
3 h 02 min
